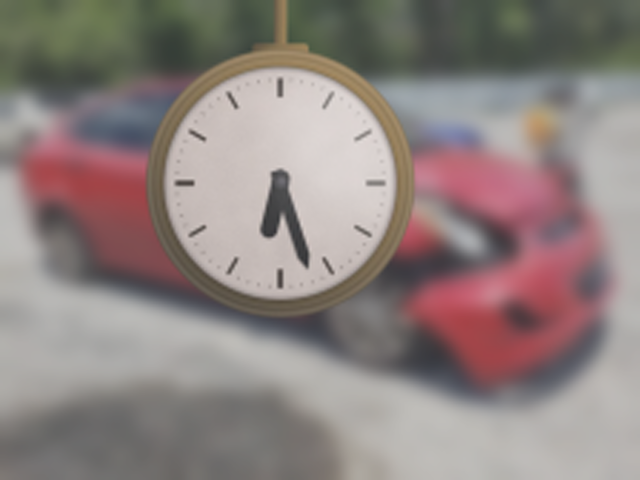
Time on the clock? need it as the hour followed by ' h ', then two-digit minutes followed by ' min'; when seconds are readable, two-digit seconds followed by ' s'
6 h 27 min
